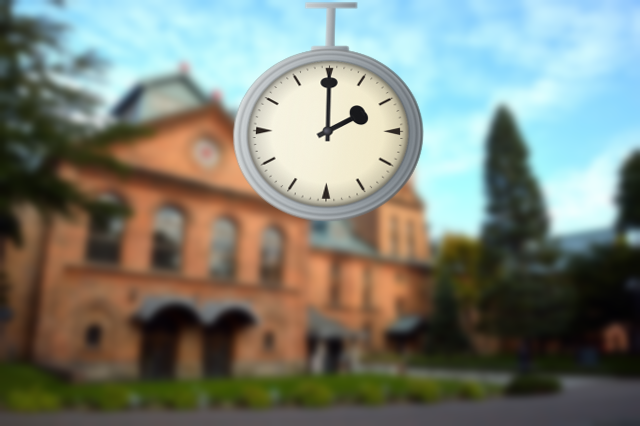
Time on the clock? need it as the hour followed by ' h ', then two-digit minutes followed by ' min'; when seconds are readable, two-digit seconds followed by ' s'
2 h 00 min
